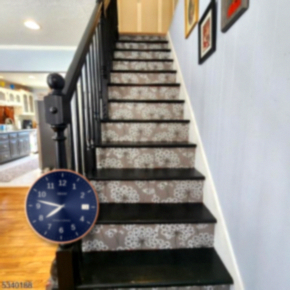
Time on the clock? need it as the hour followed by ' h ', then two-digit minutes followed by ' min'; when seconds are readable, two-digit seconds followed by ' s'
7 h 47 min
